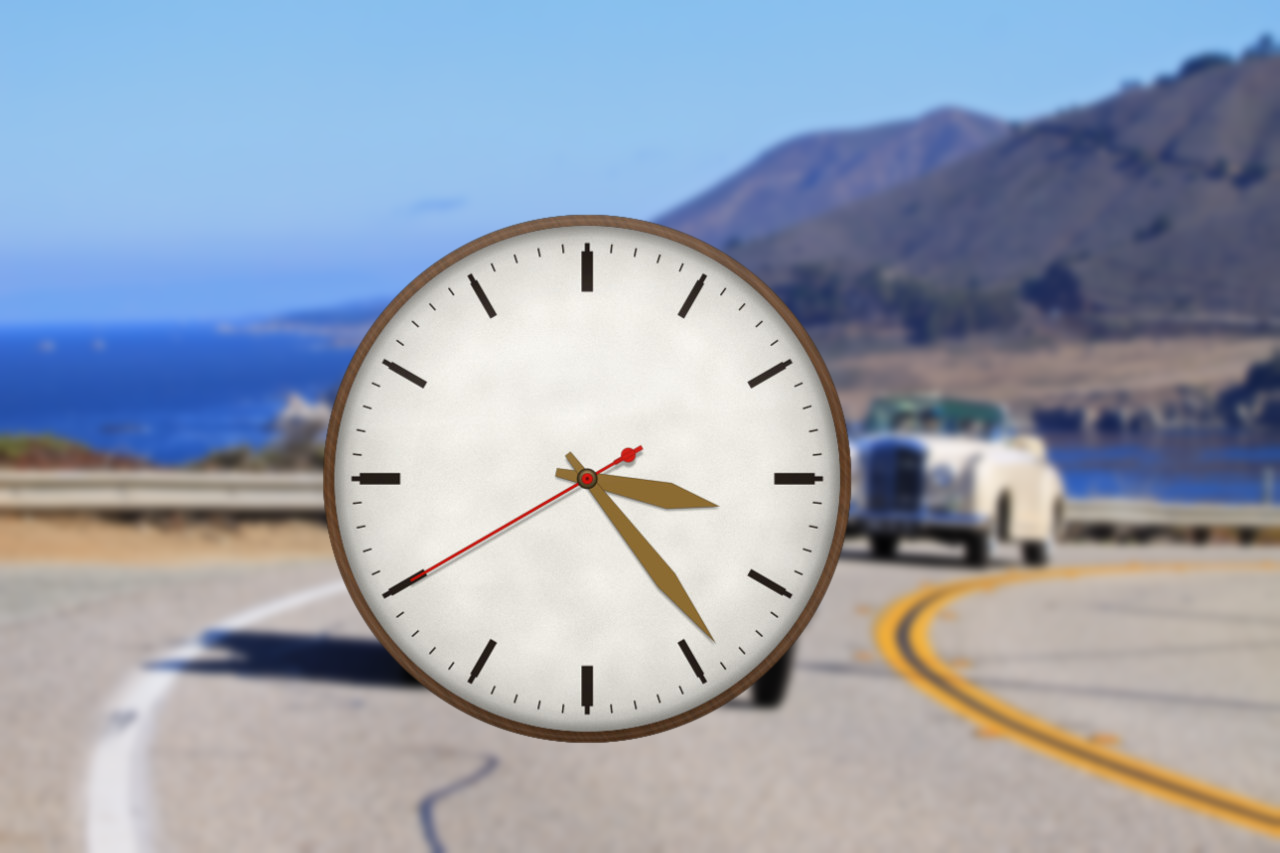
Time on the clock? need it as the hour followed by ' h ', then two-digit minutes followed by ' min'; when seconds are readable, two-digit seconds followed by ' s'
3 h 23 min 40 s
